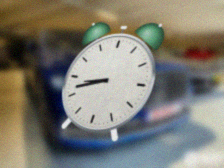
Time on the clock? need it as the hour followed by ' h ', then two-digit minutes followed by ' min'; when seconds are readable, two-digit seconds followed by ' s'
8 h 42 min
